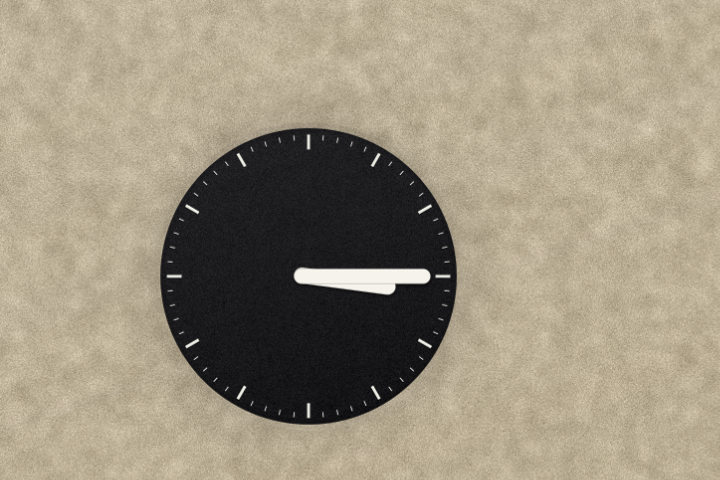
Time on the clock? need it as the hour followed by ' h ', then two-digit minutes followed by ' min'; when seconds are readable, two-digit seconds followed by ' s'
3 h 15 min
